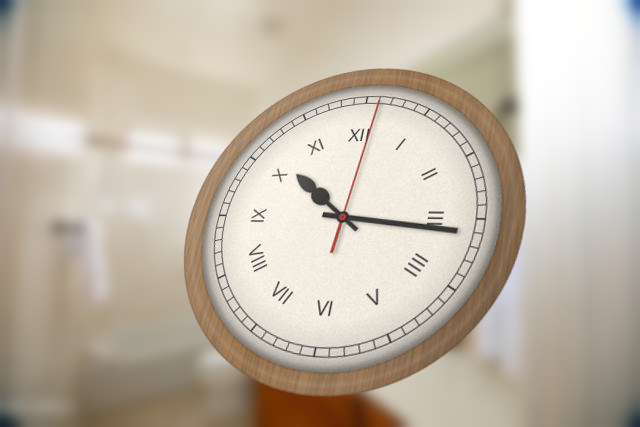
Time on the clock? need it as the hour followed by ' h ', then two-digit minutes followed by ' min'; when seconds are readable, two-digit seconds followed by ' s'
10 h 16 min 01 s
